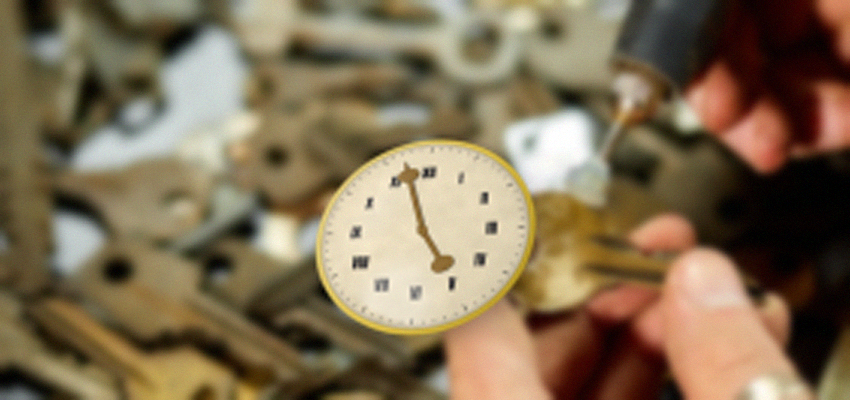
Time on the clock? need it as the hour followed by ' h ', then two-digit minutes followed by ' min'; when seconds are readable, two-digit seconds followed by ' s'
4 h 57 min
